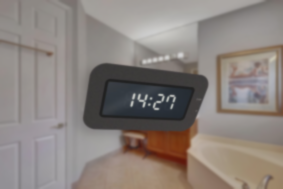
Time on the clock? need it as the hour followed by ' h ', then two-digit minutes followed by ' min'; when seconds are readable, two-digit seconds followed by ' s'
14 h 27 min
